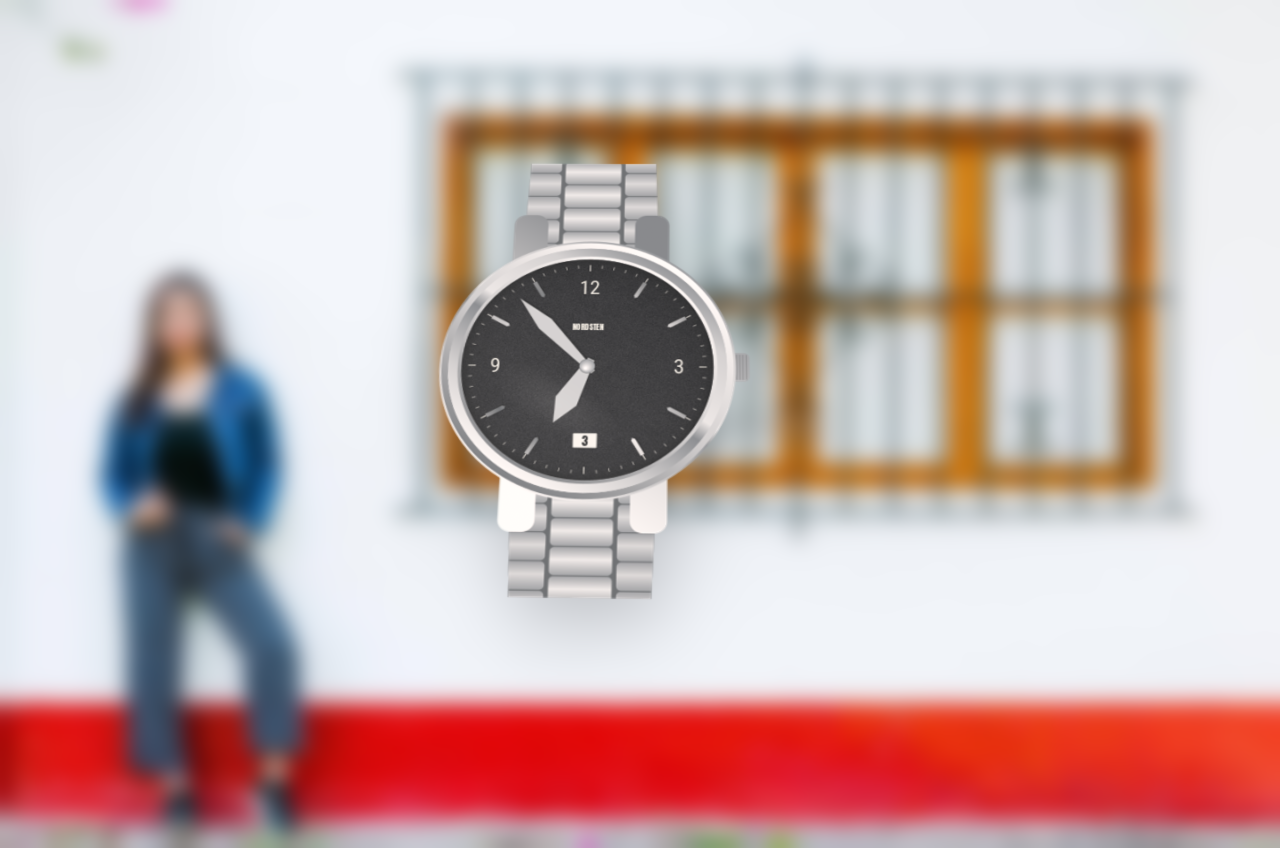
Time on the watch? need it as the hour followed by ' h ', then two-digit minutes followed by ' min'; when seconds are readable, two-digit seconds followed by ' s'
6 h 53 min
